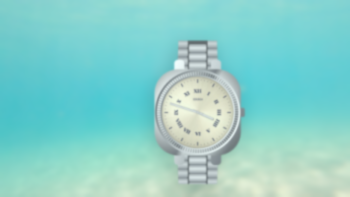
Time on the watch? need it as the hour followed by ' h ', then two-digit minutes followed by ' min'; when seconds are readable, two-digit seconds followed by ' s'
3 h 48 min
